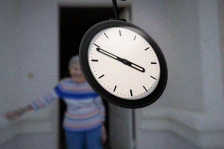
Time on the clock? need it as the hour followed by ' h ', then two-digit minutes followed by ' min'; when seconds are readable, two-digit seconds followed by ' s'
3 h 49 min
